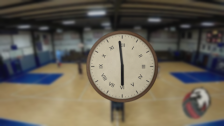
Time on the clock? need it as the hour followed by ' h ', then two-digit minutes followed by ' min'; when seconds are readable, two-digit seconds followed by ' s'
5 h 59 min
